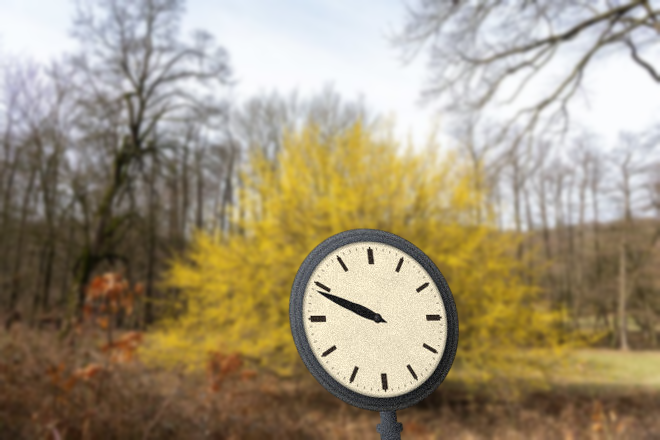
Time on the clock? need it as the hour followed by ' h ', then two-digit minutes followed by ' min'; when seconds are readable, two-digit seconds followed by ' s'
9 h 49 min
